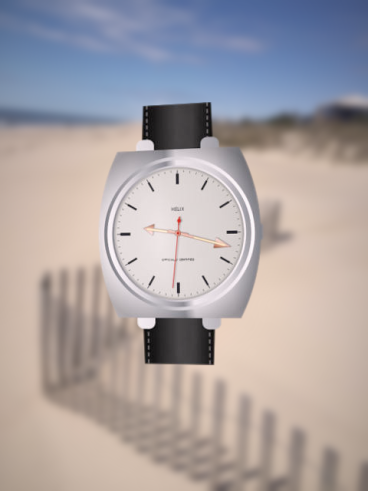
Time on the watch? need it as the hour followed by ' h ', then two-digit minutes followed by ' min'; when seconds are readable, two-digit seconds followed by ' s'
9 h 17 min 31 s
